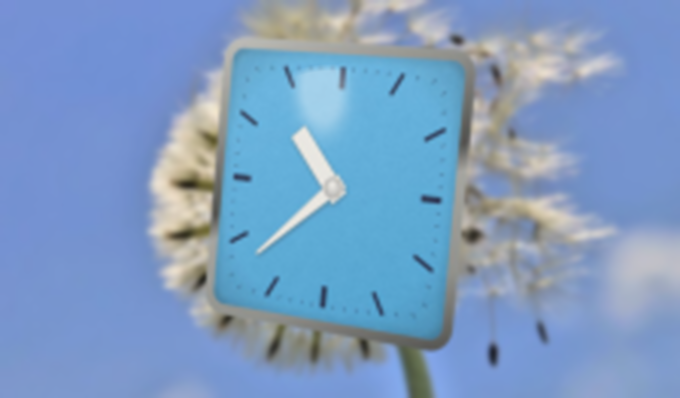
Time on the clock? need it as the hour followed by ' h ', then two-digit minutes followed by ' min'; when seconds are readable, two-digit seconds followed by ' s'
10 h 38 min
